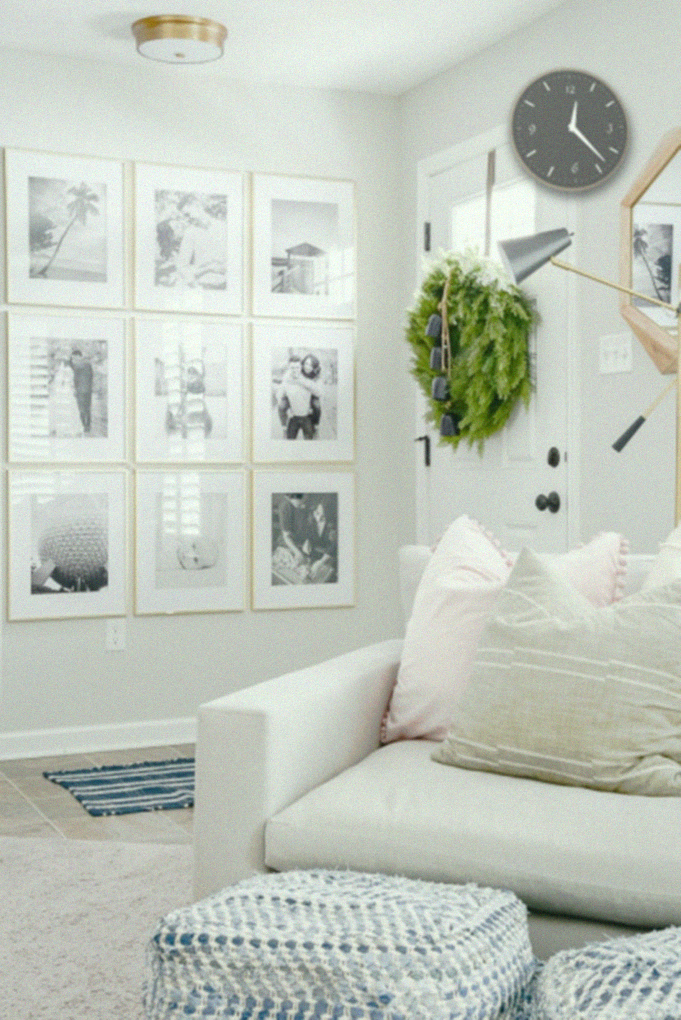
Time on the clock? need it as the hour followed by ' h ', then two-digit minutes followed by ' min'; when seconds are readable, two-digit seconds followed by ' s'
12 h 23 min
